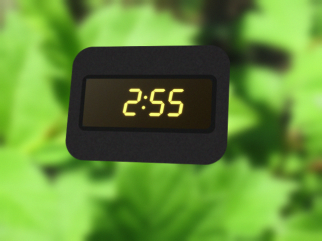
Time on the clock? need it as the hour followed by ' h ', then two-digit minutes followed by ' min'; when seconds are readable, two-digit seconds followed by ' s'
2 h 55 min
